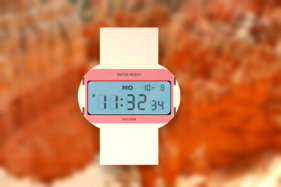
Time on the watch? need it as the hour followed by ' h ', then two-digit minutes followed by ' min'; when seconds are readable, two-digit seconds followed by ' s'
11 h 32 min 34 s
